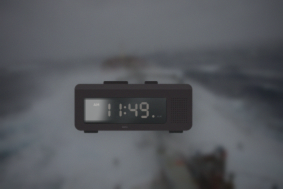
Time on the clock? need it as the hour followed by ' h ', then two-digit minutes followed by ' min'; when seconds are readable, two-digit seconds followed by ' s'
11 h 49 min
